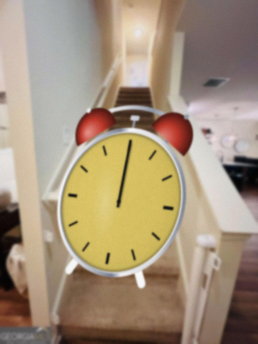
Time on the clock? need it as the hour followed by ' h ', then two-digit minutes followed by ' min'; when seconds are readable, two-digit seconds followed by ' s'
12 h 00 min
